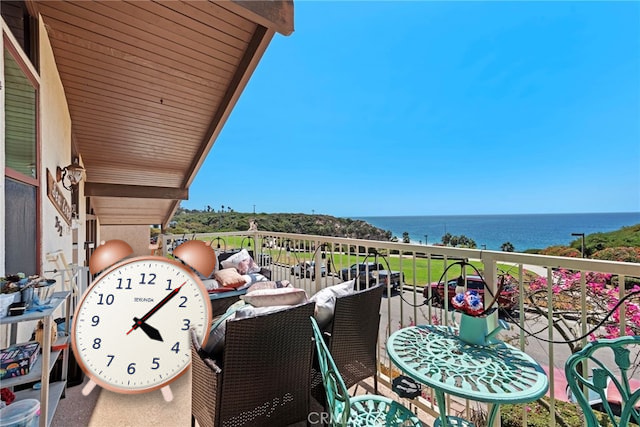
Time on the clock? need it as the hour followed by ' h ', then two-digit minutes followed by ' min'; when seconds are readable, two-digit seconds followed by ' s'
4 h 07 min 07 s
